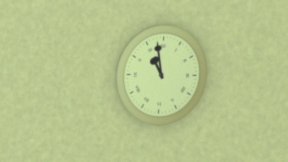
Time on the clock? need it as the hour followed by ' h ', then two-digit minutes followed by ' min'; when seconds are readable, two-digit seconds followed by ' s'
10 h 58 min
